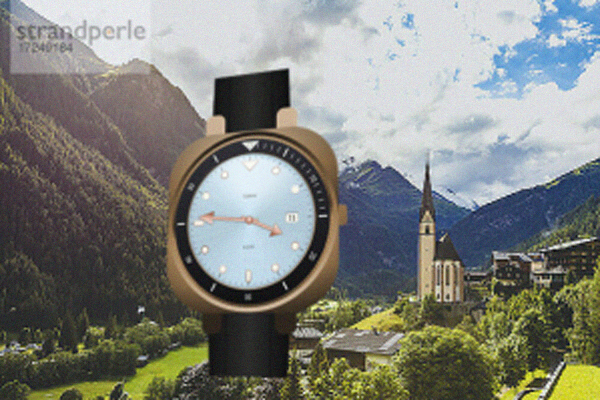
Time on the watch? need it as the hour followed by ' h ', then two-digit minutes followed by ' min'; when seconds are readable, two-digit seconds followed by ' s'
3 h 46 min
